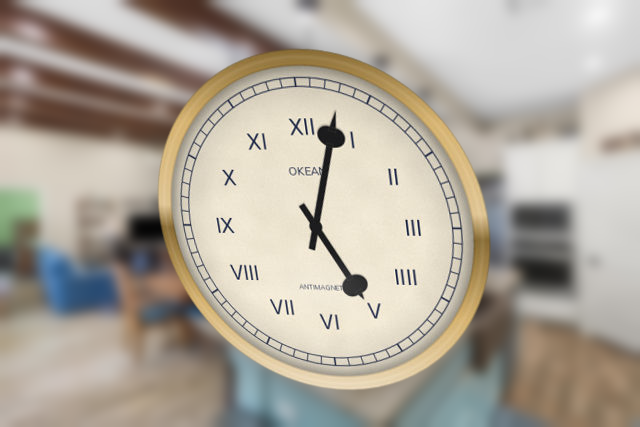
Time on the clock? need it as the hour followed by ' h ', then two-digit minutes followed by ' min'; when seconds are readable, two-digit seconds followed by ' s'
5 h 03 min
